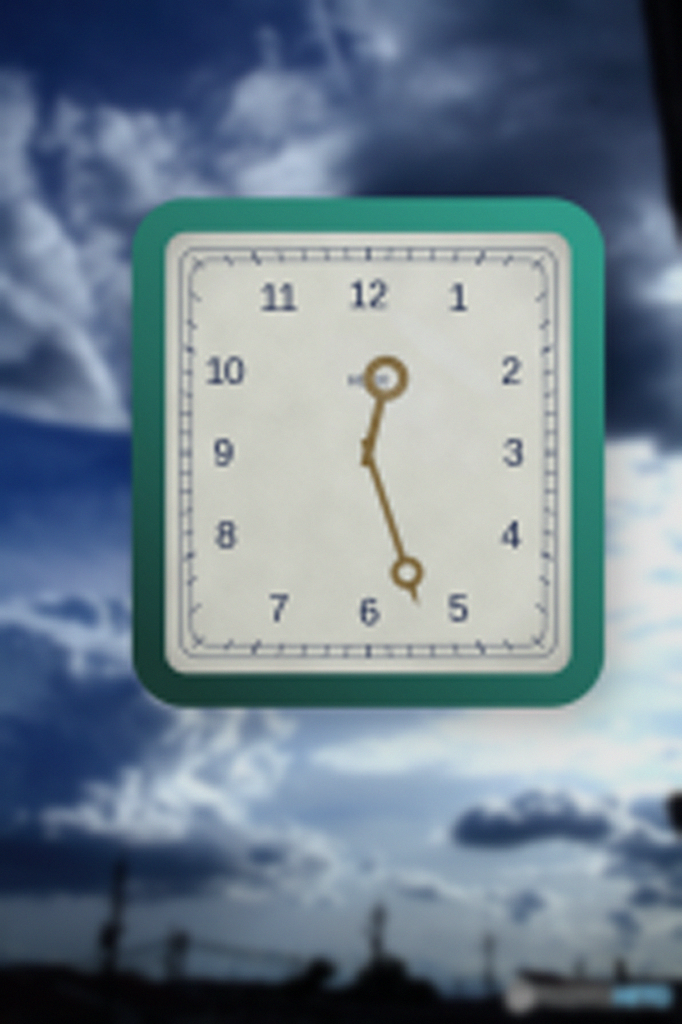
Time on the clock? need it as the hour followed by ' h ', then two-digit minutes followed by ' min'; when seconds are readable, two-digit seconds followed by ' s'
12 h 27 min
